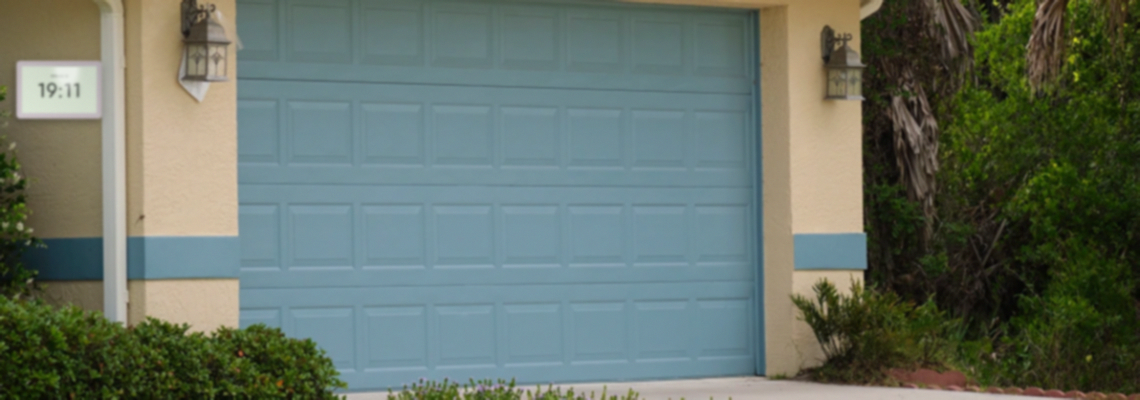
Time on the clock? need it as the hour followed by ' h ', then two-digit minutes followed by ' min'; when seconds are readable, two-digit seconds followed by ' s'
19 h 11 min
